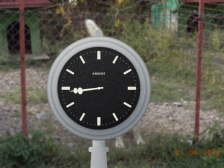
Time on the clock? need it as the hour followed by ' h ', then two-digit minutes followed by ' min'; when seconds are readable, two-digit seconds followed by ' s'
8 h 44 min
